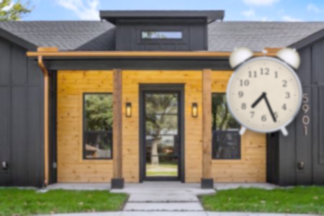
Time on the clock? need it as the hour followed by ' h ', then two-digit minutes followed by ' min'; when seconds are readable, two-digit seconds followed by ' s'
7 h 26 min
